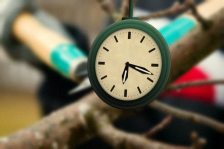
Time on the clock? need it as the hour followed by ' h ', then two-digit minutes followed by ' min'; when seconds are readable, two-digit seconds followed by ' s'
6 h 18 min
